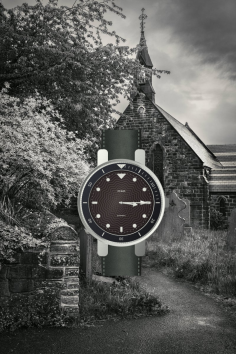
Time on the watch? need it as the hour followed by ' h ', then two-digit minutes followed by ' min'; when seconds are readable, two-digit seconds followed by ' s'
3 h 15 min
